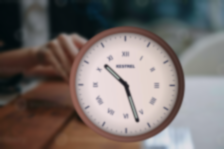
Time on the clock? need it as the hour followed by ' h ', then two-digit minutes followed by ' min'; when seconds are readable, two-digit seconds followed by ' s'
10 h 27 min
